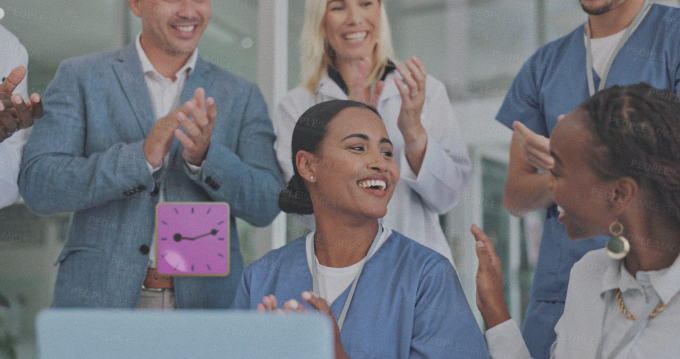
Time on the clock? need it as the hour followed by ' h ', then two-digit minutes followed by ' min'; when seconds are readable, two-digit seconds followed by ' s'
9 h 12 min
